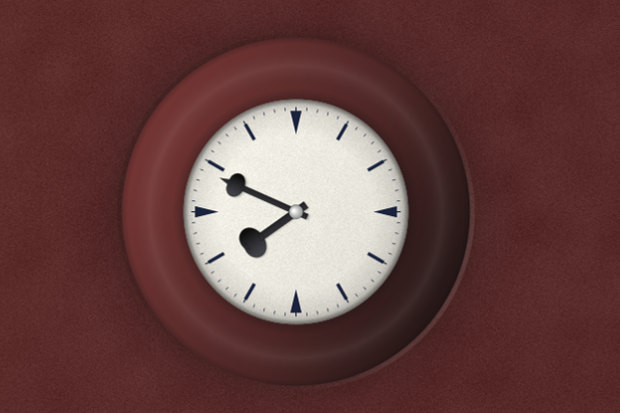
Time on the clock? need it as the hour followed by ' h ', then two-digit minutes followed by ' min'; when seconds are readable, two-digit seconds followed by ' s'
7 h 49 min
